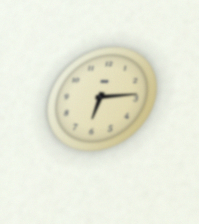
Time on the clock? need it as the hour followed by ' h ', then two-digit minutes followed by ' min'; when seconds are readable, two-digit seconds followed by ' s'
6 h 14 min
